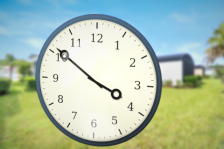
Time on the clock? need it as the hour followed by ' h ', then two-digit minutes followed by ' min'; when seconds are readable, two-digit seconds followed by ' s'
3 h 51 min
